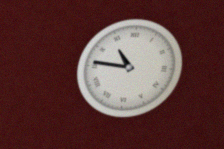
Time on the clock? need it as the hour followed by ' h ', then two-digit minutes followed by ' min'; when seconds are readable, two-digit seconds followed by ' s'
10 h 46 min
